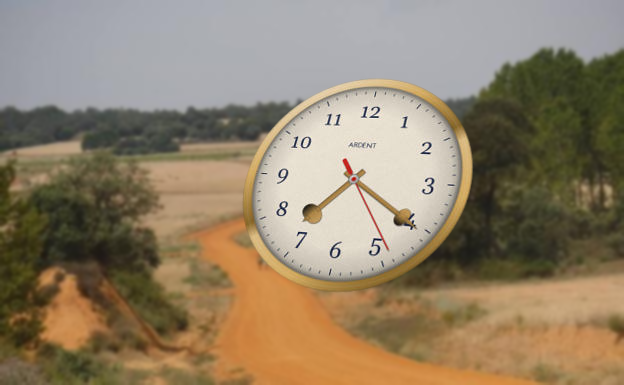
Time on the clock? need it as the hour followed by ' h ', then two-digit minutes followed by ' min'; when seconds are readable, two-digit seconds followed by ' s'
7 h 20 min 24 s
